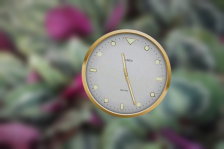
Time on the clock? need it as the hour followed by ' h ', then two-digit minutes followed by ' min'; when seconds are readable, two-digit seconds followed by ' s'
11 h 26 min
